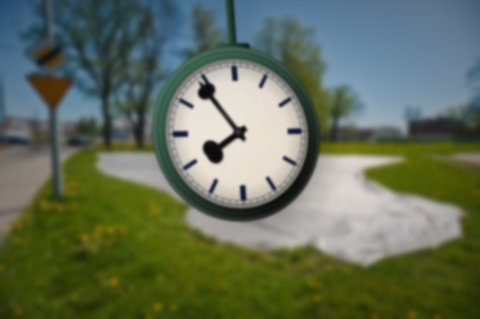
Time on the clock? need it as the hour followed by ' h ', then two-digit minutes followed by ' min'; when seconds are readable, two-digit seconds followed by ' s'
7 h 54 min
